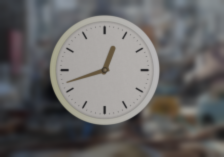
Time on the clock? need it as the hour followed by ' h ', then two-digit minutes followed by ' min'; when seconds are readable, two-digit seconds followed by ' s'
12 h 42 min
